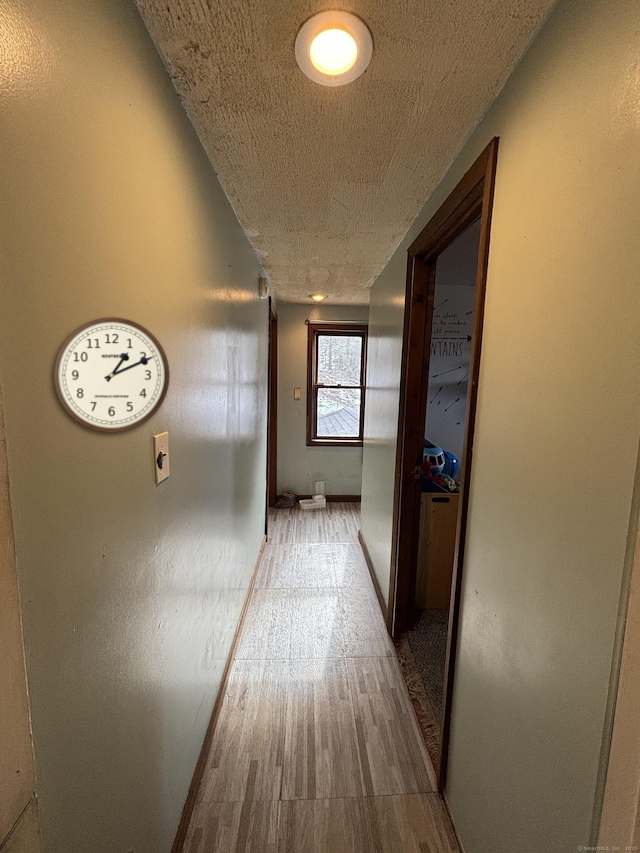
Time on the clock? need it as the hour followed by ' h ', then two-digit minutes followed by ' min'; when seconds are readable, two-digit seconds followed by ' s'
1 h 11 min
